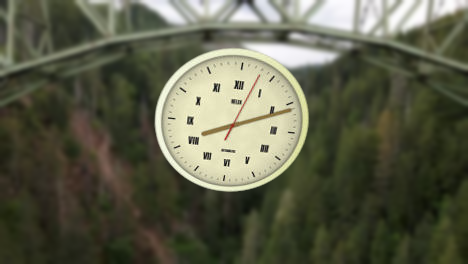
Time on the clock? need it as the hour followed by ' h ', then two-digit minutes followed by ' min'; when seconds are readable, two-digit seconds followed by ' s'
8 h 11 min 03 s
